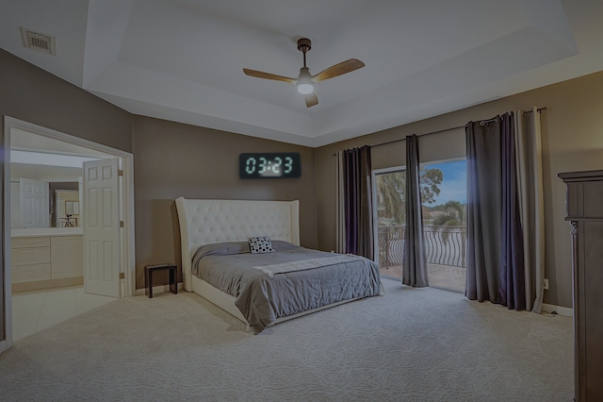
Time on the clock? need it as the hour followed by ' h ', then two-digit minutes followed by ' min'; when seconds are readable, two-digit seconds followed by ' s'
3 h 23 min
